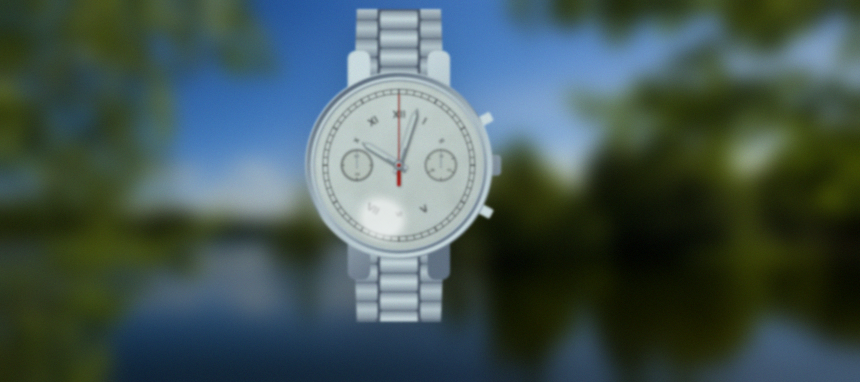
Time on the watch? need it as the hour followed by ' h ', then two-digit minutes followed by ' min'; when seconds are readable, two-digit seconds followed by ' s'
10 h 03 min
